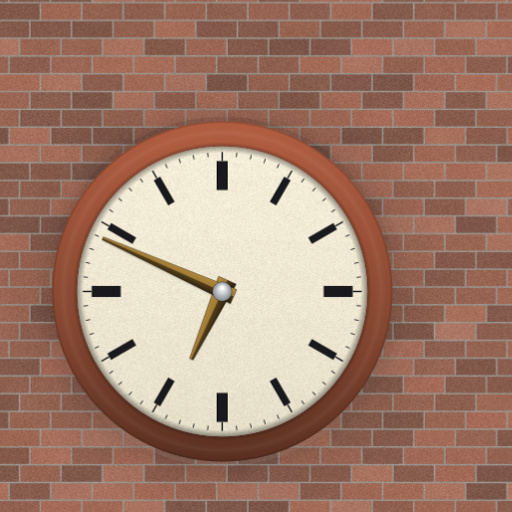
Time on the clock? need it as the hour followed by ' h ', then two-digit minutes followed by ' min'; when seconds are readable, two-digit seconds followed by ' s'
6 h 49 min
